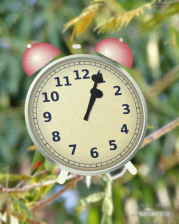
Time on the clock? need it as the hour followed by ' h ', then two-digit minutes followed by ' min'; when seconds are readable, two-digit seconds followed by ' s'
1 h 04 min
